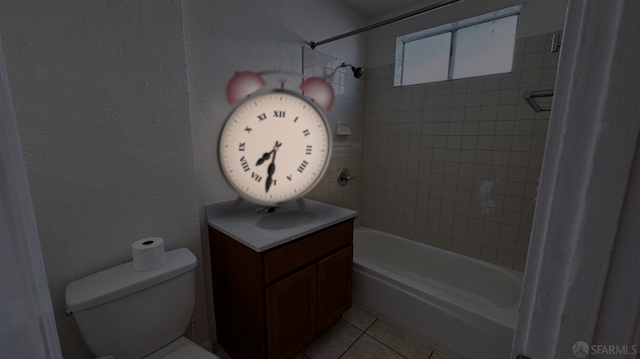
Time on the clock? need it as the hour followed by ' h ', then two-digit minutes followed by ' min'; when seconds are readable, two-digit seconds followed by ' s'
7 h 31 min
